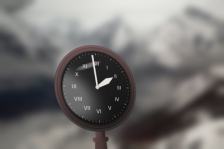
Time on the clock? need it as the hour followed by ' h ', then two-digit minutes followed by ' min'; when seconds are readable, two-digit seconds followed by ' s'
1 h 59 min
